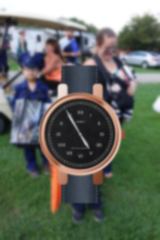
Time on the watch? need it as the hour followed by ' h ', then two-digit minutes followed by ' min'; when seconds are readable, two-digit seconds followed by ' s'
4 h 55 min
